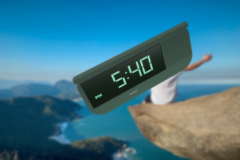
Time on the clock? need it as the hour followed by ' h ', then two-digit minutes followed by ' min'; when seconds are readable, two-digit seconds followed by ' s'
5 h 40 min
